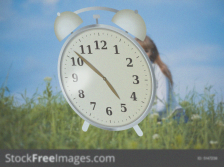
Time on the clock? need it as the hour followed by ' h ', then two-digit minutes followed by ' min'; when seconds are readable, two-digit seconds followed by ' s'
4 h 52 min
